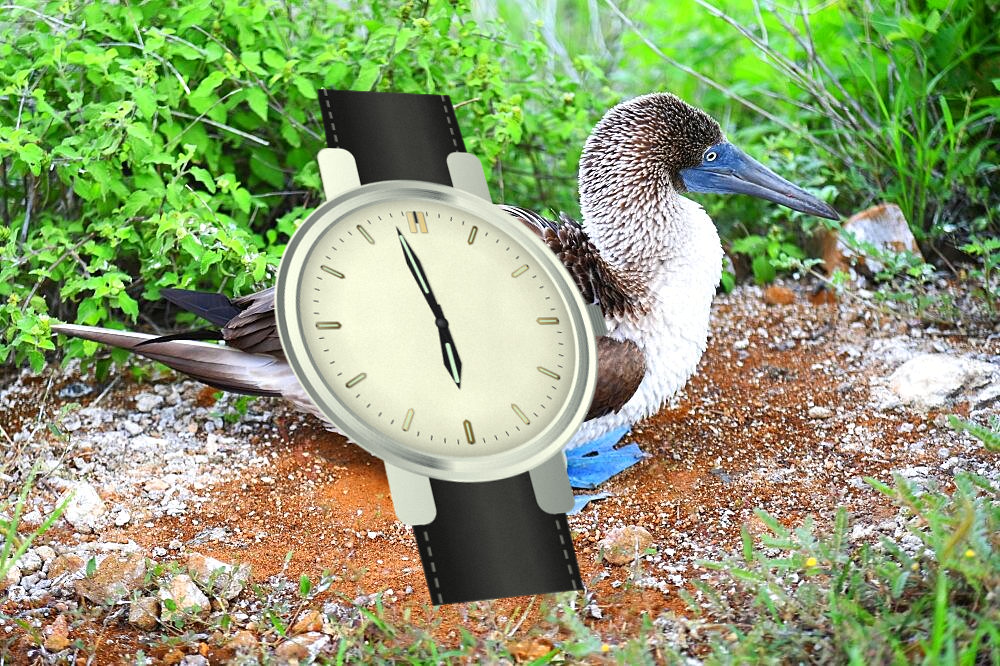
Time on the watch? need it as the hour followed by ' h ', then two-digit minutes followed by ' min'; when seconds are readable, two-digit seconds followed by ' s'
5 h 58 min
